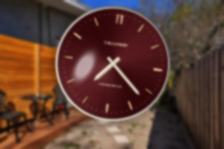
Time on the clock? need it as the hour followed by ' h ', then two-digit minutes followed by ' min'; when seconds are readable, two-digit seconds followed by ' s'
7 h 22 min
